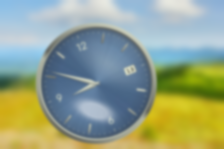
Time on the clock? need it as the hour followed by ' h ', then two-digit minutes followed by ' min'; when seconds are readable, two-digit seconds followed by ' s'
8 h 51 min
